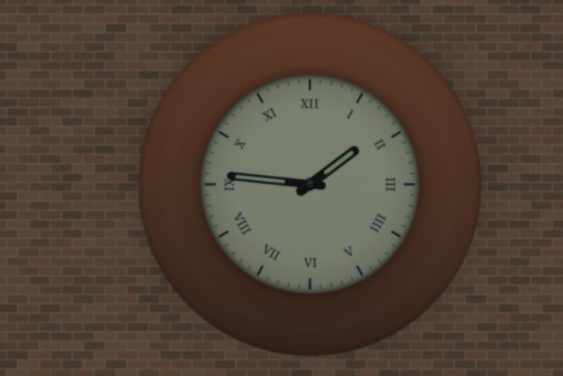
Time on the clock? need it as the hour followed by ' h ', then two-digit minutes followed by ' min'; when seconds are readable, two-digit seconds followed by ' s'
1 h 46 min
